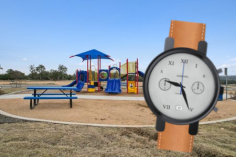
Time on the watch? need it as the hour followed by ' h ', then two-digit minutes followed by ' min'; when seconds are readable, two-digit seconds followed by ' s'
9 h 26 min
